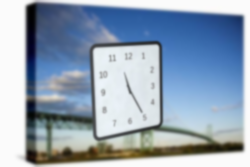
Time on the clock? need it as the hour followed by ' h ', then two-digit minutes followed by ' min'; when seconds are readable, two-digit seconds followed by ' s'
11 h 25 min
